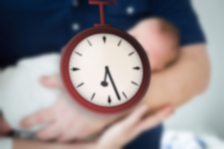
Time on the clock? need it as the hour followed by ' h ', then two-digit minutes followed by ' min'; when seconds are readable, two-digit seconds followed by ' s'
6 h 27 min
